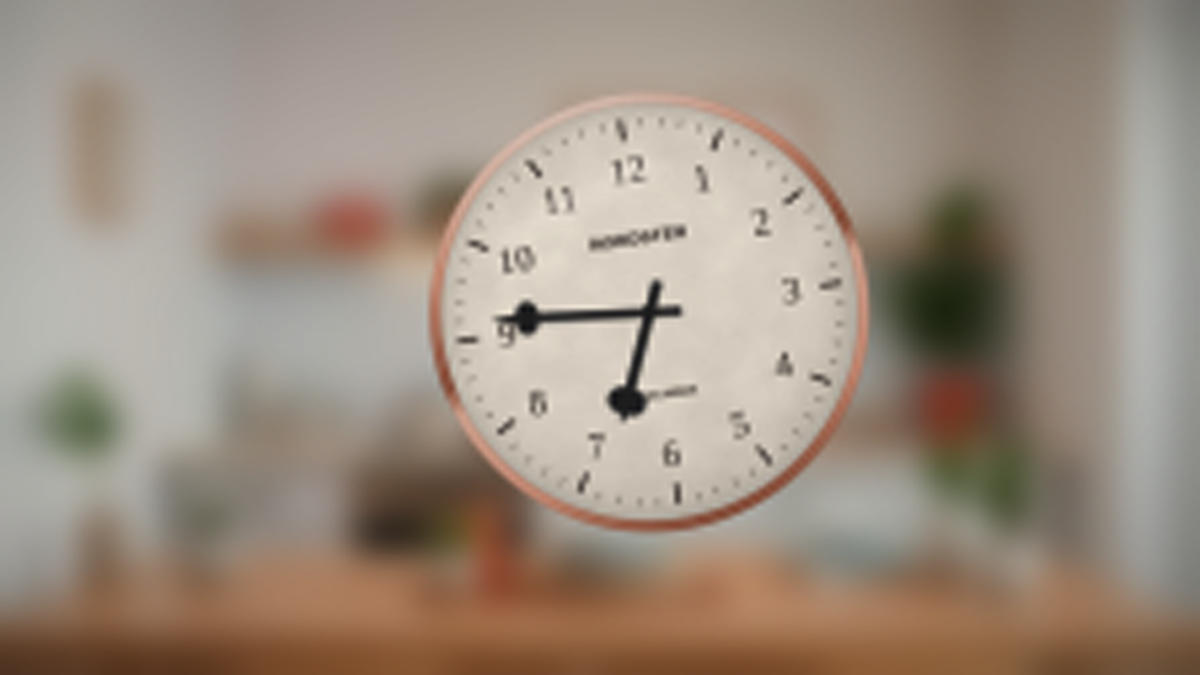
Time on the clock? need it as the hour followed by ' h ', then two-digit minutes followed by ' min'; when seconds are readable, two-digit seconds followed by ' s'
6 h 46 min
